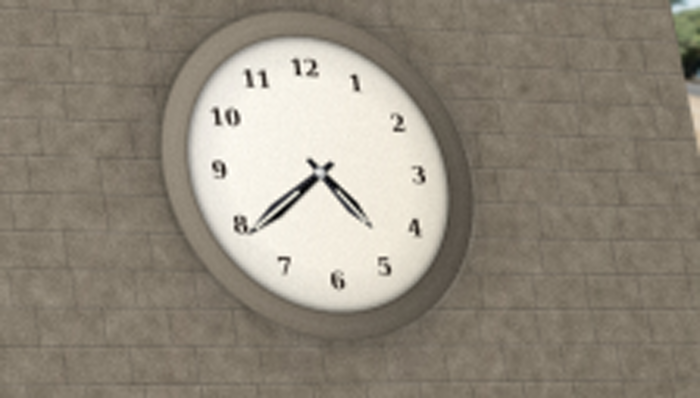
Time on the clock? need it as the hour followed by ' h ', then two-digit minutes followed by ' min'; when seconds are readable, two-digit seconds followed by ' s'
4 h 39 min
